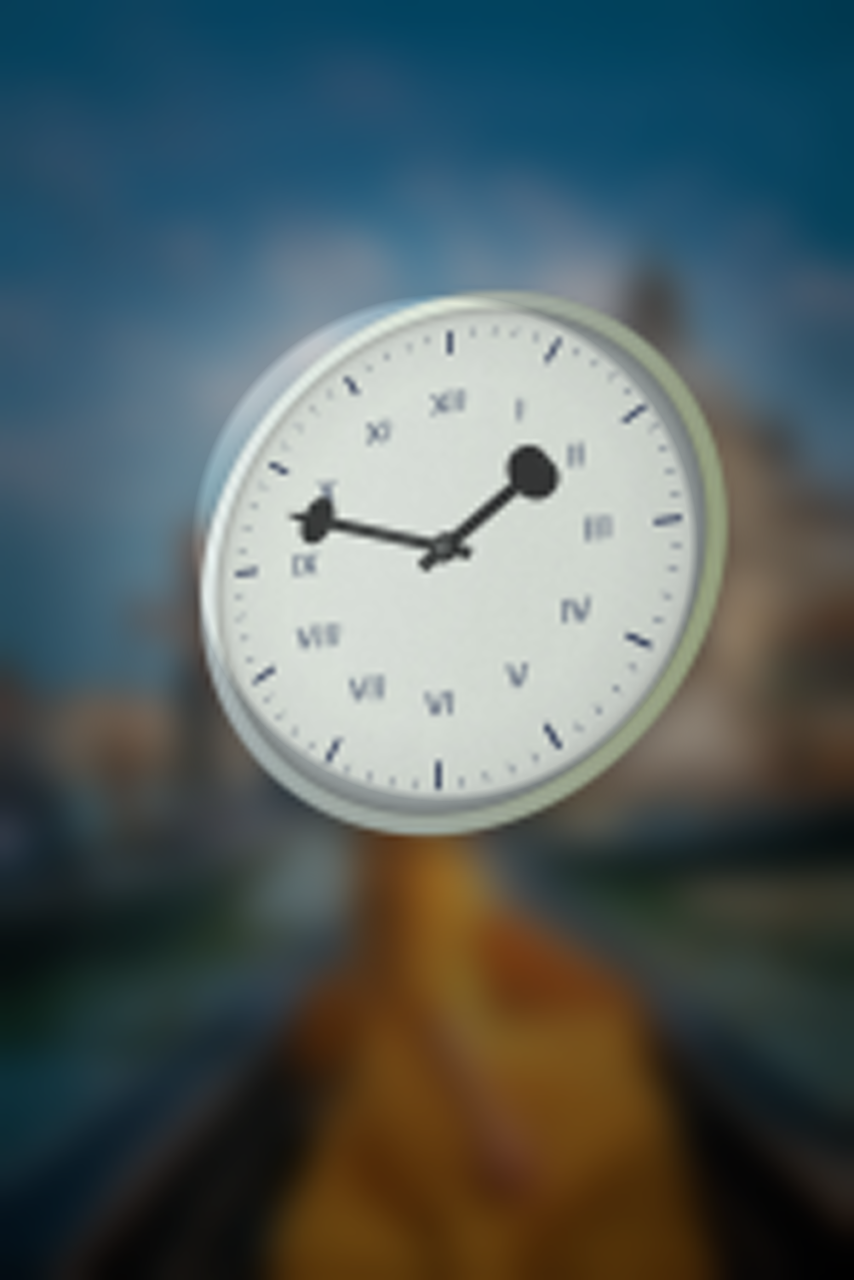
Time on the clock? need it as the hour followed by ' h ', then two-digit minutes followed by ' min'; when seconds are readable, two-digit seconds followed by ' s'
1 h 48 min
